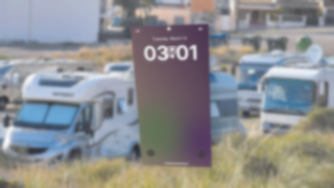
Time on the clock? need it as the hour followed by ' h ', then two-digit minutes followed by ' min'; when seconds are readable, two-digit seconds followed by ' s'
3 h 01 min
